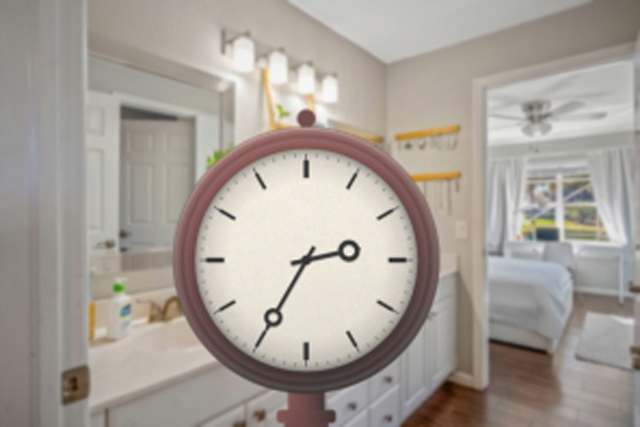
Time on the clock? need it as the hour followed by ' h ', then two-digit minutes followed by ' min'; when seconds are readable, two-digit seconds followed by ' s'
2 h 35 min
